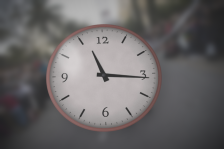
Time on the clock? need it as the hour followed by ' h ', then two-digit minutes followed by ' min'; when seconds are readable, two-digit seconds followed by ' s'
11 h 16 min
